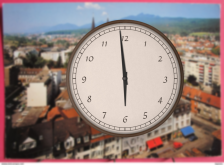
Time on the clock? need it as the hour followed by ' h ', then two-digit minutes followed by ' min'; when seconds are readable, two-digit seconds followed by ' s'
5 h 59 min
